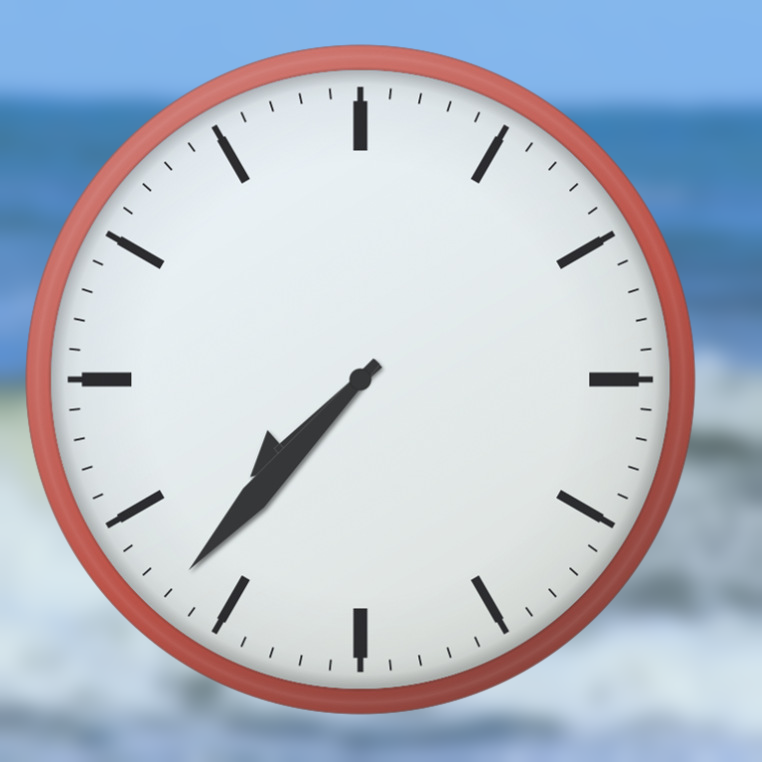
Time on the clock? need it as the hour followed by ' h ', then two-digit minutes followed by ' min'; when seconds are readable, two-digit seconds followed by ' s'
7 h 37 min
